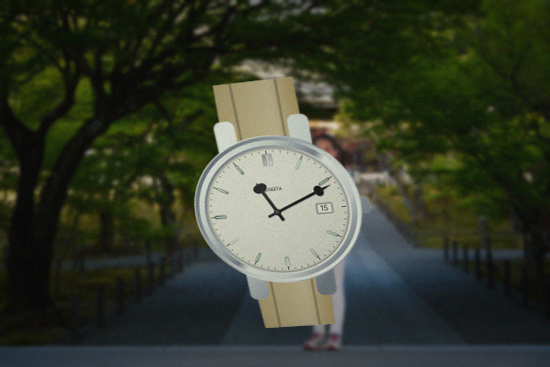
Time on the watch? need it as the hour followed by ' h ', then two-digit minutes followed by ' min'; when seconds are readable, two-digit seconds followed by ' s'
11 h 11 min
